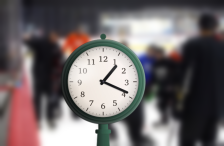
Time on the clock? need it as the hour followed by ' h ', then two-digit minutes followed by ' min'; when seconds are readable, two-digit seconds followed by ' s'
1 h 19 min
